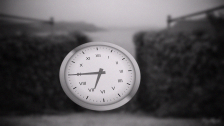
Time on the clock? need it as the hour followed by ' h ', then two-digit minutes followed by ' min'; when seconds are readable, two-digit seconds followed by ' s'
6 h 45 min
